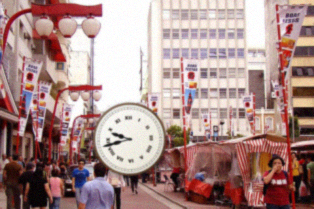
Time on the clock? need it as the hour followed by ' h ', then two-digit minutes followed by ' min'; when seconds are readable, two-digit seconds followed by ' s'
9 h 43 min
